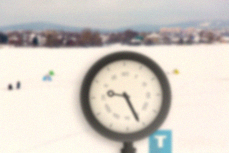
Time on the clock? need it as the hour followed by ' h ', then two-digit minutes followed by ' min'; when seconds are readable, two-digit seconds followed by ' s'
9 h 26 min
